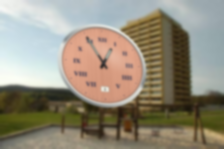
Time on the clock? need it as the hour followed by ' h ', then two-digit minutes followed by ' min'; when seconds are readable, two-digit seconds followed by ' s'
12 h 55 min
